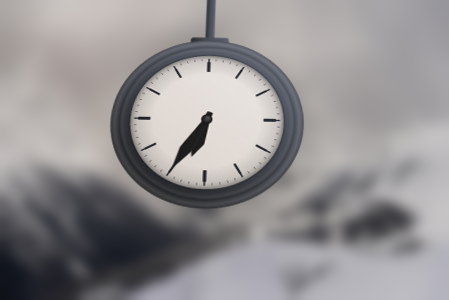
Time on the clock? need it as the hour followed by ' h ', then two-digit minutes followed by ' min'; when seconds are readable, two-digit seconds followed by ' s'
6 h 35 min
